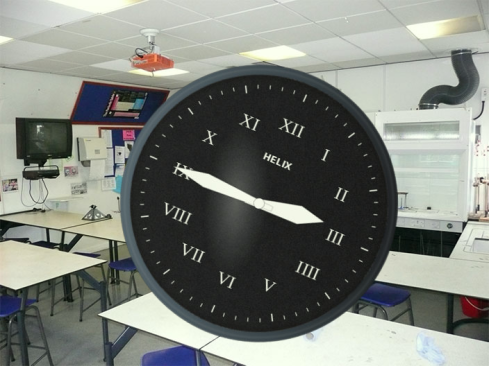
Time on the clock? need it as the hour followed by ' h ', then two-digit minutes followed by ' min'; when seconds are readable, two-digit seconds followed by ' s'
2 h 45 min
